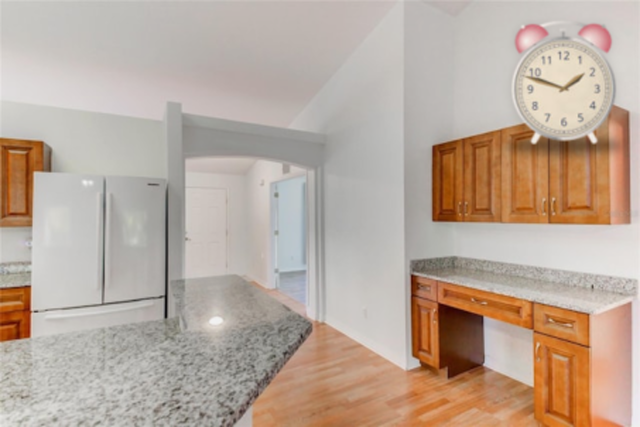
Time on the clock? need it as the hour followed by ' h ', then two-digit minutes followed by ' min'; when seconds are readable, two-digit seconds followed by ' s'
1 h 48 min
